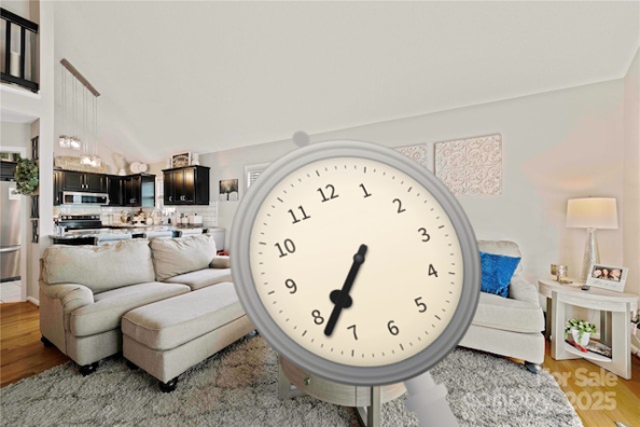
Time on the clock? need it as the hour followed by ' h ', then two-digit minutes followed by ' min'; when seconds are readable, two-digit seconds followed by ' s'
7 h 38 min
